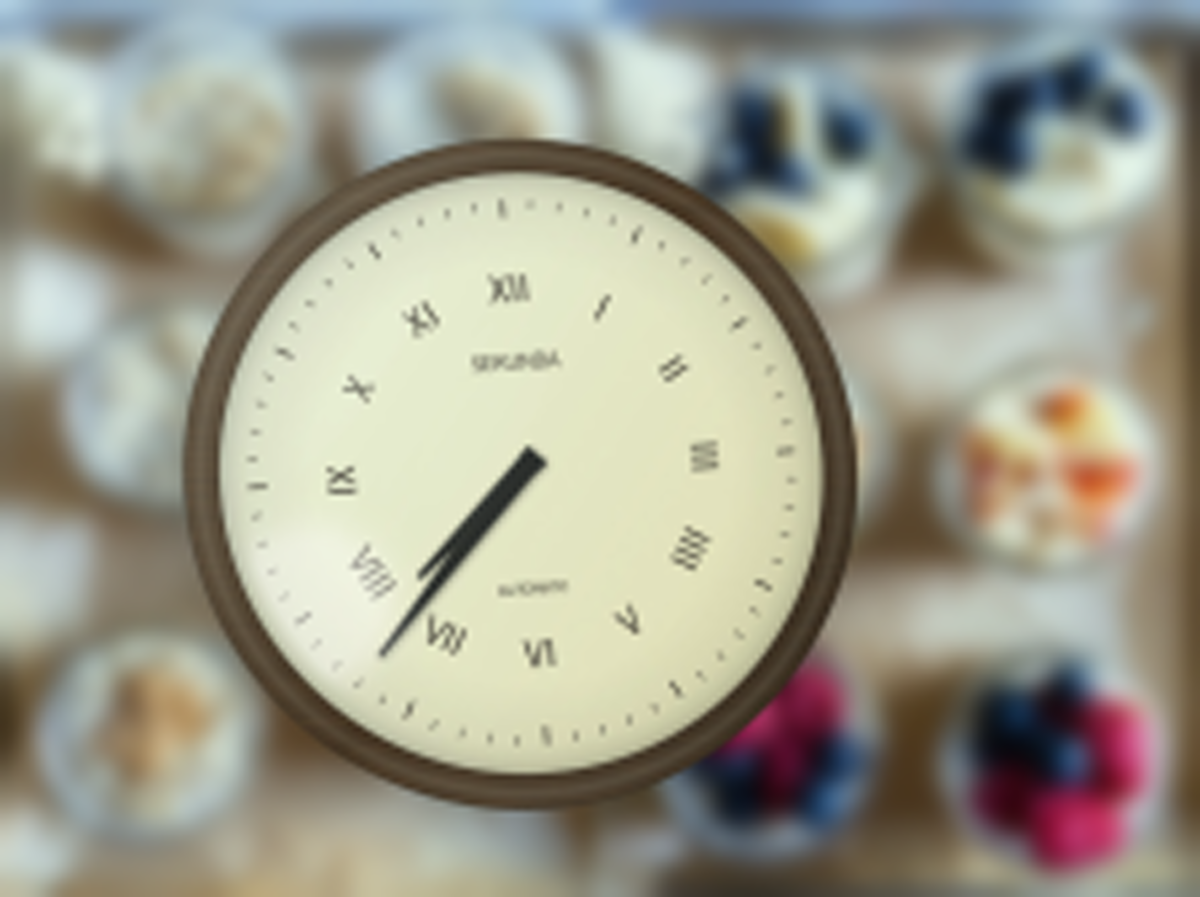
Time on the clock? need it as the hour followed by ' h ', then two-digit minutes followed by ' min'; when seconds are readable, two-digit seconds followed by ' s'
7 h 37 min
